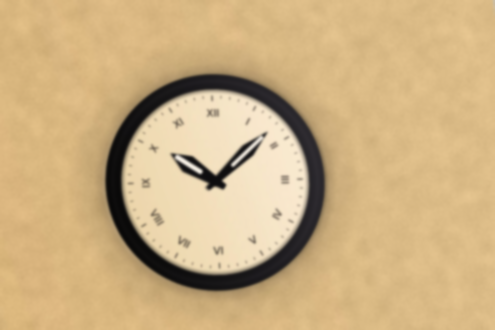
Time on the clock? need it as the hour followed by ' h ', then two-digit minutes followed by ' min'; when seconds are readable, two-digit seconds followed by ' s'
10 h 08 min
